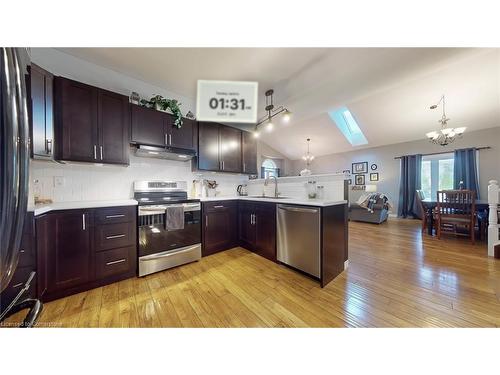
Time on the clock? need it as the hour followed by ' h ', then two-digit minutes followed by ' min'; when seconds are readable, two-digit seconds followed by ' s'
1 h 31 min
